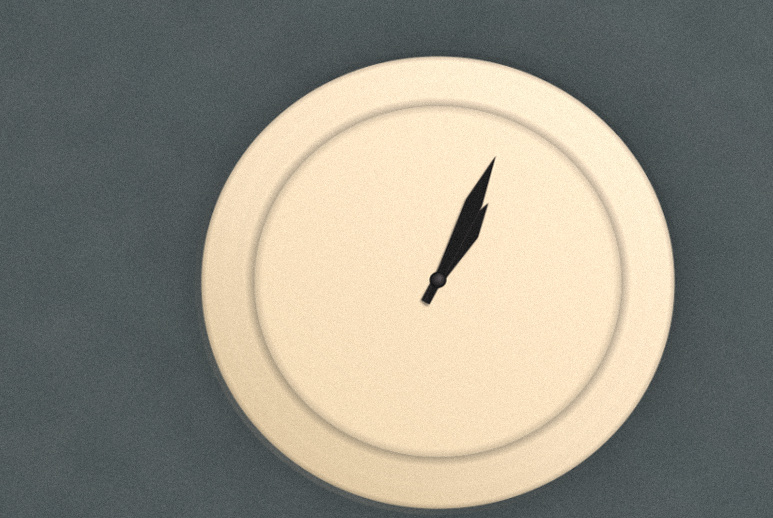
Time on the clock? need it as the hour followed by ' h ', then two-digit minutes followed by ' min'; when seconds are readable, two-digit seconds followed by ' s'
1 h 04 min
